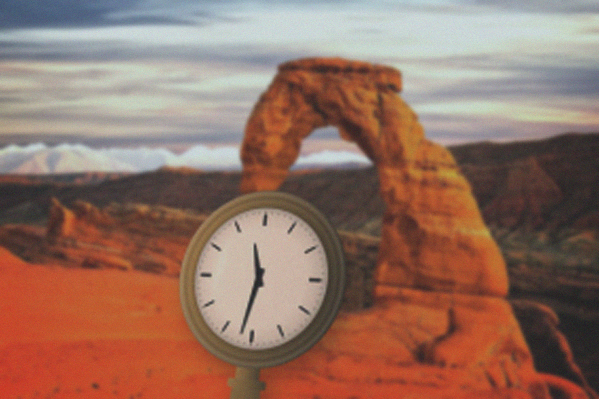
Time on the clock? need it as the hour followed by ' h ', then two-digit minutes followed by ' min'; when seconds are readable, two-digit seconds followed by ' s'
11 h 32 min
